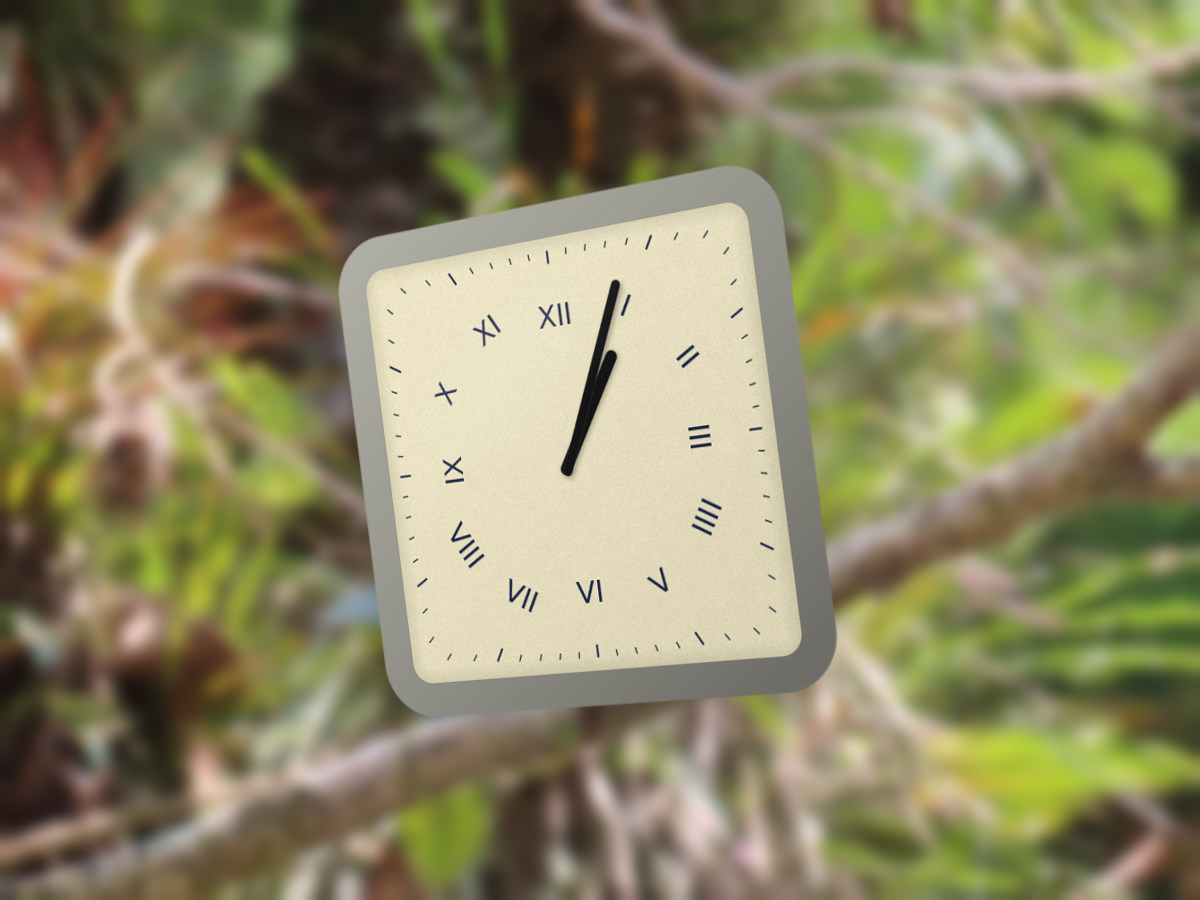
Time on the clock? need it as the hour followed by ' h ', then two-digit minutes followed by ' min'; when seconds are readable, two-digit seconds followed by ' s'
1 h 04 min
